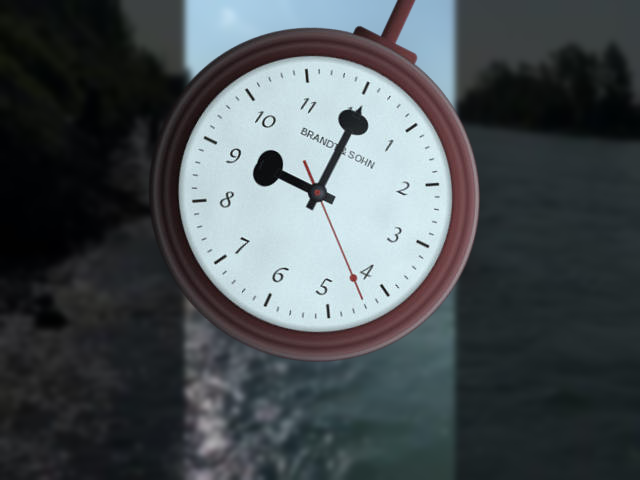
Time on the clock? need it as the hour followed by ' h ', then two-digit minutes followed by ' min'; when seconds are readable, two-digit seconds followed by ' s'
9 h 00 min 22 s
